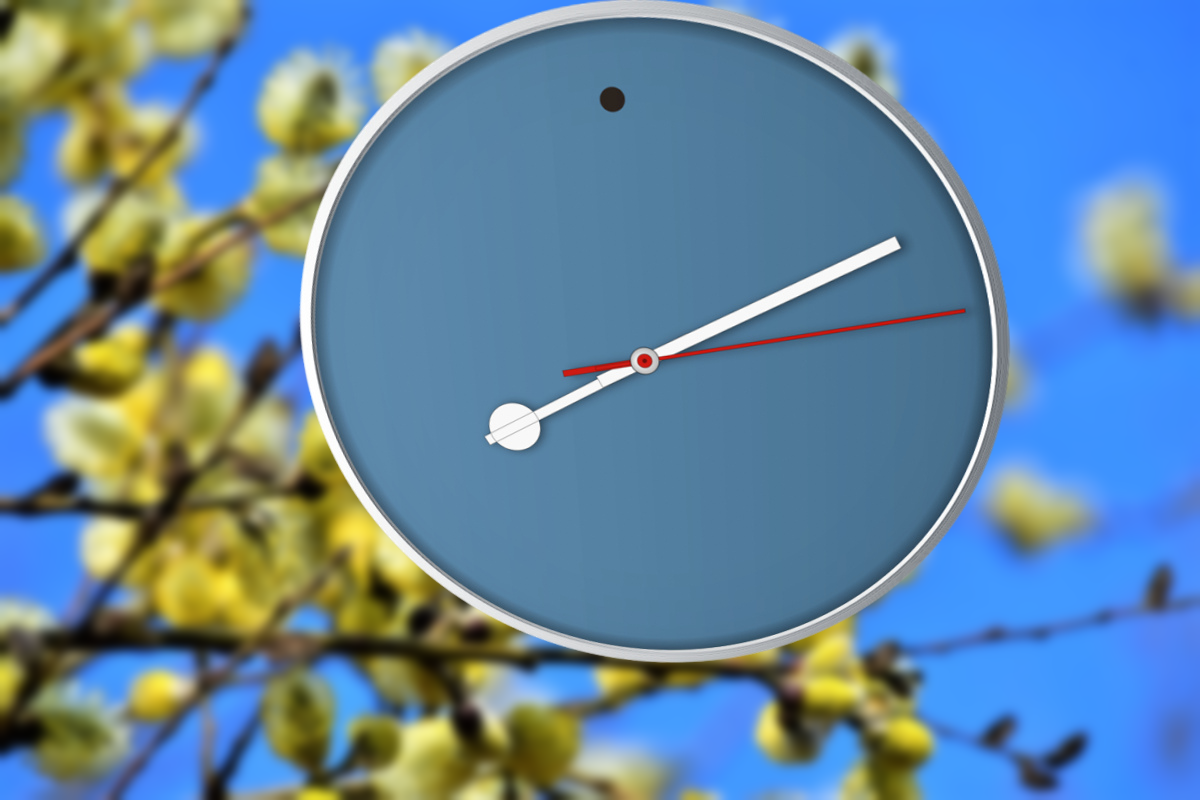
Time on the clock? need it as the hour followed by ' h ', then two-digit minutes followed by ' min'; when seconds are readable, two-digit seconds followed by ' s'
8 h 11 min 14 s
